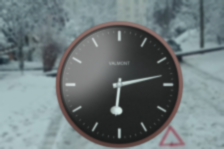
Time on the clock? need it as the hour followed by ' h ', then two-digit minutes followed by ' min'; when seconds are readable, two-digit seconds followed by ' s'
6 h 13 min
